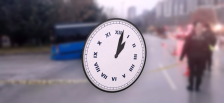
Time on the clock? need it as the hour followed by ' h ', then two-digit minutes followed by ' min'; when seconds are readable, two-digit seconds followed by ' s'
1 h 02 min
